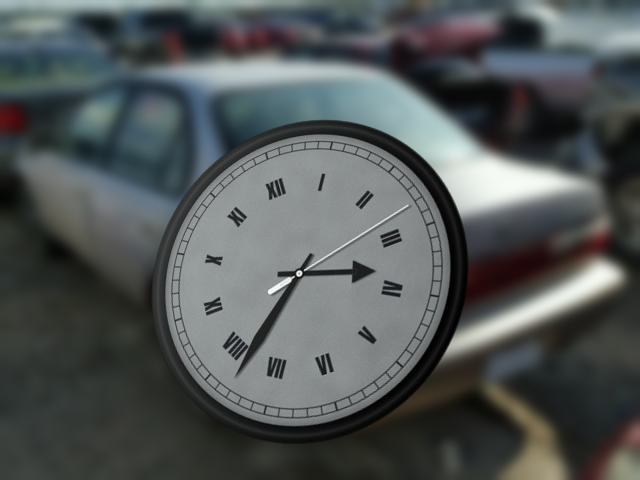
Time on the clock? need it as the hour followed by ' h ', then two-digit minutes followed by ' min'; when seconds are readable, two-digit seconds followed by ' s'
3 h 38 min 13 s
